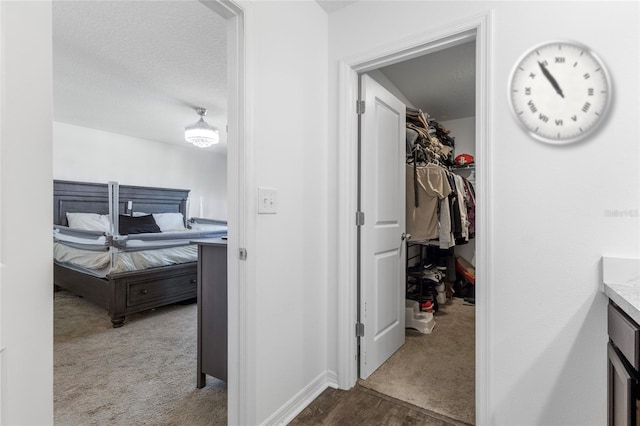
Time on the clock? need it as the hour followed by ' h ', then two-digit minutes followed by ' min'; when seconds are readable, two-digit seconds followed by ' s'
10 h 54 min
